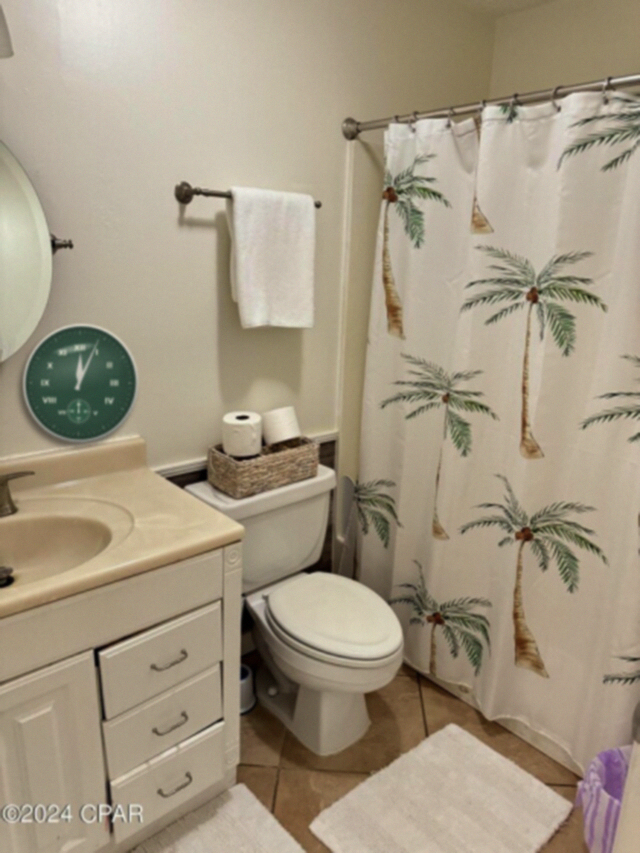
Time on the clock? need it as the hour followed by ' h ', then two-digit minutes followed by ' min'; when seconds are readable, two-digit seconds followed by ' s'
12 h 04 min
